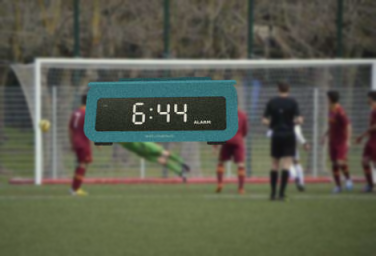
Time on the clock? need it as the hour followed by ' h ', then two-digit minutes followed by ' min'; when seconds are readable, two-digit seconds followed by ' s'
6 h 44 min
